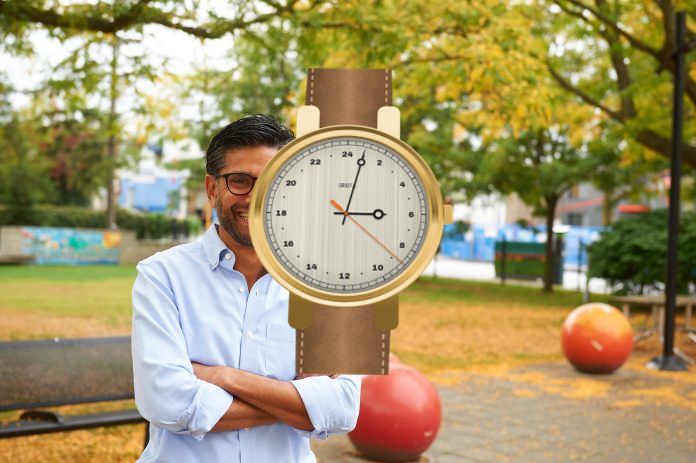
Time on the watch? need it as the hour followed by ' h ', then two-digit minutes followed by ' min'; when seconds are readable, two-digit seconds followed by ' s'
6 h 02 min 22 s
